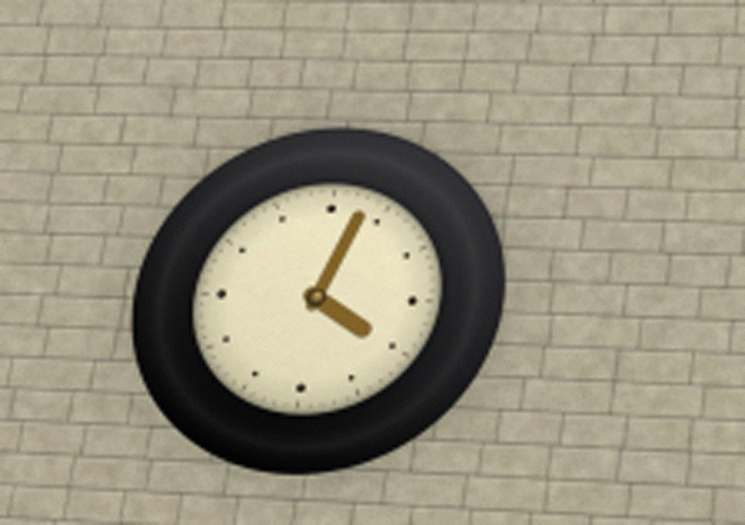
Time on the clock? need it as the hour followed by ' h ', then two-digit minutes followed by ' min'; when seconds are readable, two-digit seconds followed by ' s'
4 h 03 min
